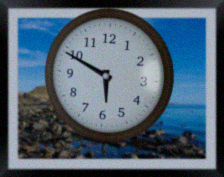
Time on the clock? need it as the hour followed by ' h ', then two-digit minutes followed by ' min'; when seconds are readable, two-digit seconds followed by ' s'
5 h 49 min
